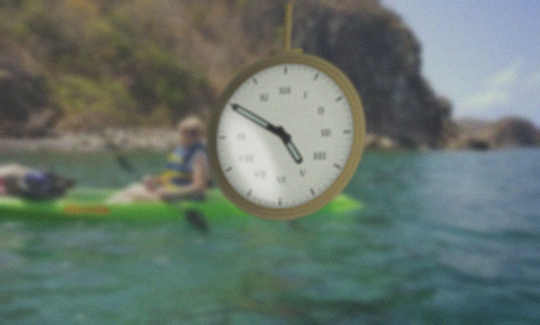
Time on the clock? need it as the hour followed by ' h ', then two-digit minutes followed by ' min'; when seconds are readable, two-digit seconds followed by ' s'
4 h 50 min
